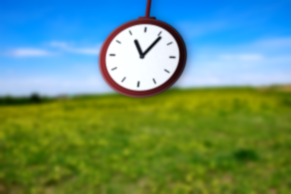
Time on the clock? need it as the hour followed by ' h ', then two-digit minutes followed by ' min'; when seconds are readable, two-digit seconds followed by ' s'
11 h 06 min
